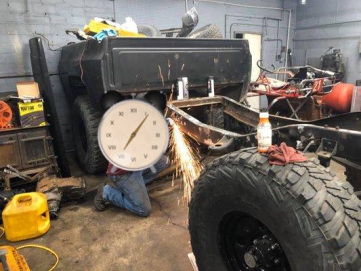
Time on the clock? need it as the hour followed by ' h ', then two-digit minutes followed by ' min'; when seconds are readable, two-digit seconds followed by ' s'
7 h 06 min
